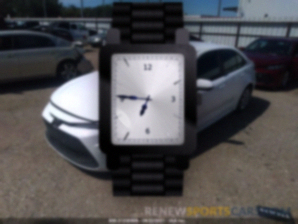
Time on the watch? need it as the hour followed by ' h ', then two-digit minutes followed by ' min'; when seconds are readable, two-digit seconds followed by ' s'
6 h 46 min
